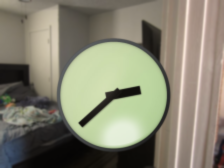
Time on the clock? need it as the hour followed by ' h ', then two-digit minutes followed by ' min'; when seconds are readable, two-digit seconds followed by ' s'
2 h 38 min
